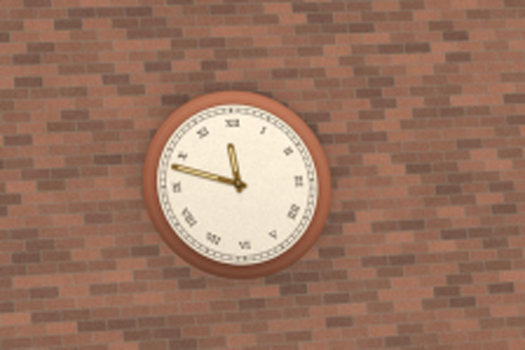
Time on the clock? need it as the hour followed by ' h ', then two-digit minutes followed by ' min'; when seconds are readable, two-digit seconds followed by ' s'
11 h 48 min
